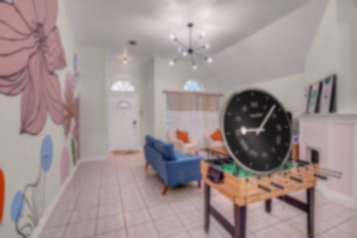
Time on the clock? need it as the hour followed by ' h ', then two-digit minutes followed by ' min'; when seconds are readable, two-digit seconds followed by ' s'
9 h 08 min
